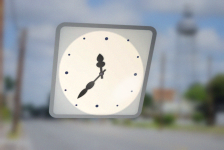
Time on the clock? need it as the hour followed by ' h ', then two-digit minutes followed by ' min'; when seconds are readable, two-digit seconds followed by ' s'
11 h 36 min
